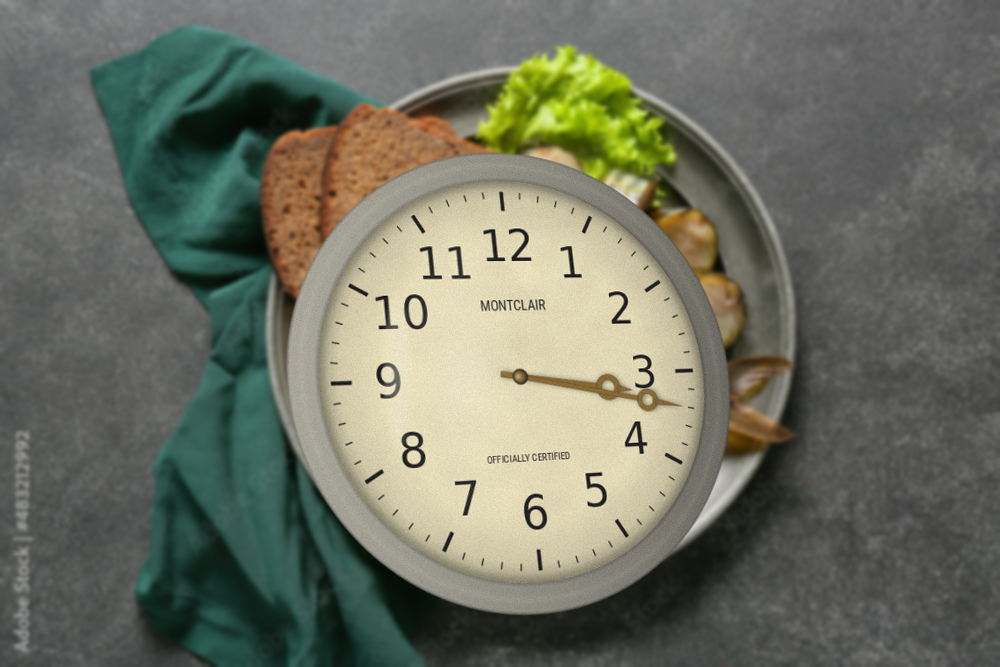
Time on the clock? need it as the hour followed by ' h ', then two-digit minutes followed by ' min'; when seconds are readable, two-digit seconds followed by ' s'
3 h 17 min
